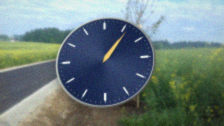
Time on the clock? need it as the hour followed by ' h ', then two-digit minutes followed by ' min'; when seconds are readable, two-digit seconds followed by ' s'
1 h 06 min
